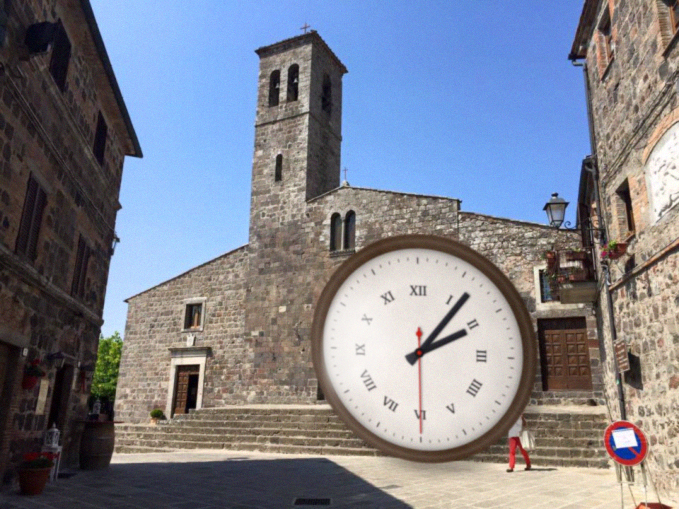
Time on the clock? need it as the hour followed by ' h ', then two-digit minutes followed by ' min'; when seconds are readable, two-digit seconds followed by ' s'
2 h 06 min 30 s
